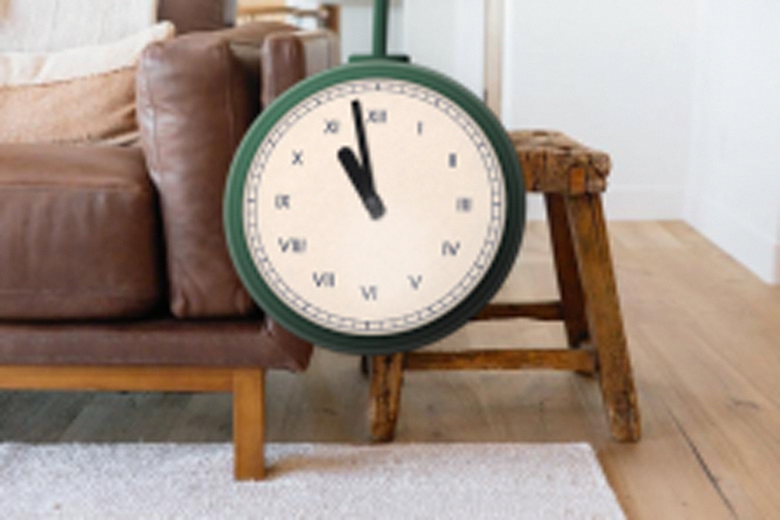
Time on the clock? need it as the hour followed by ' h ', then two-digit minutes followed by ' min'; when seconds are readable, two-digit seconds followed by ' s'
10 h 58 min
